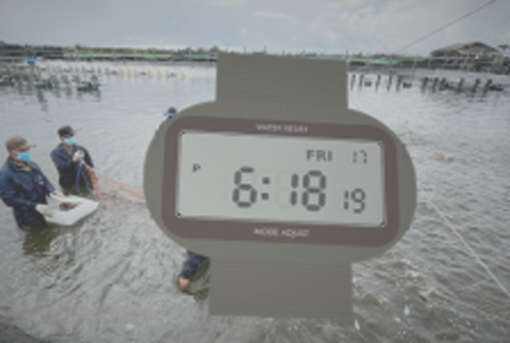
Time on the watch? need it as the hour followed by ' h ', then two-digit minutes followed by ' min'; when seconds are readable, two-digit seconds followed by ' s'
6 h 18 min 19 s
